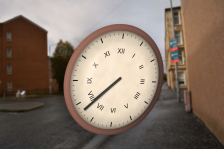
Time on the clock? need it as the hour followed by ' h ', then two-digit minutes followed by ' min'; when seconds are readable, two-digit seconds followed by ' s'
7 h 38 min
